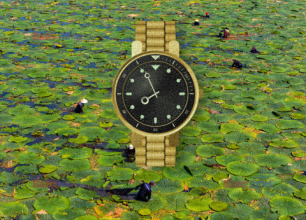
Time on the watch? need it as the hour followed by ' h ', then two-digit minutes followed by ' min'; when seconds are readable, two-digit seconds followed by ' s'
7 h 56 min
